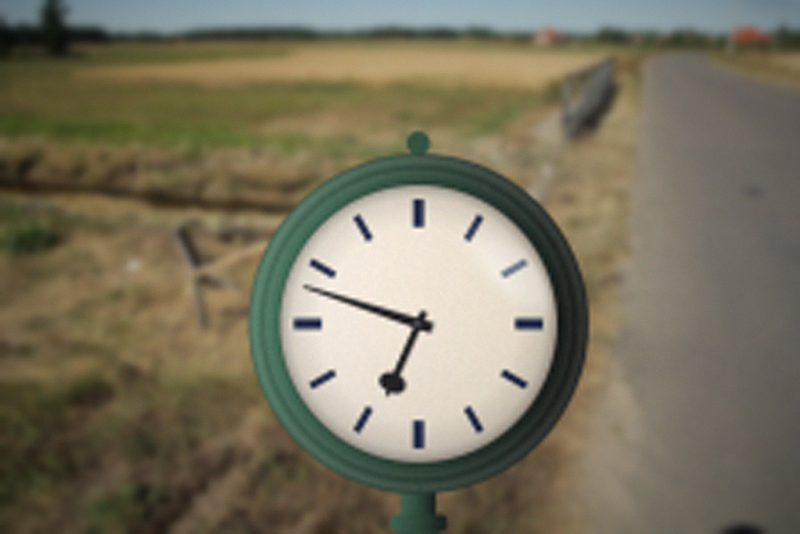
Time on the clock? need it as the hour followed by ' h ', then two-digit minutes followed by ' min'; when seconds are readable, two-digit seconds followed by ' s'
6 h 48 min
